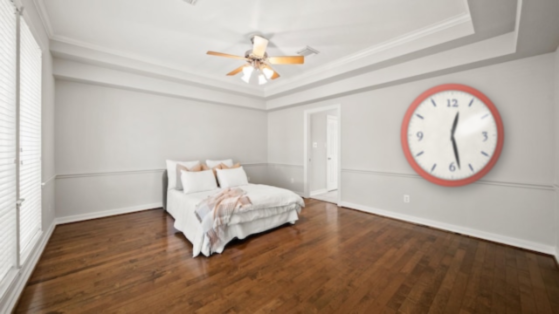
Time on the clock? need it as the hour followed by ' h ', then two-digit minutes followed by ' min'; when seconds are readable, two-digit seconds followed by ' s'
12 h 28 min
